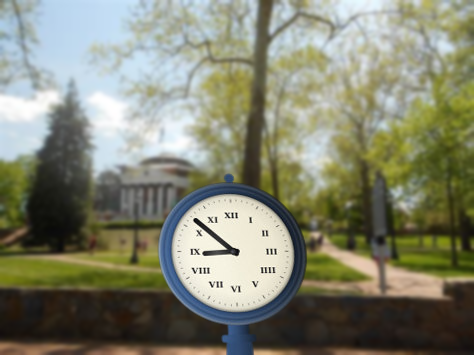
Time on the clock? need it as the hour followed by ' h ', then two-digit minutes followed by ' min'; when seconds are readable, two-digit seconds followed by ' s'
8 h 52 min
